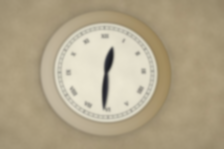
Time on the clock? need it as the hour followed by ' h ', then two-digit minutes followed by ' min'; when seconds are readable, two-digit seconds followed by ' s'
12 h 31 min
